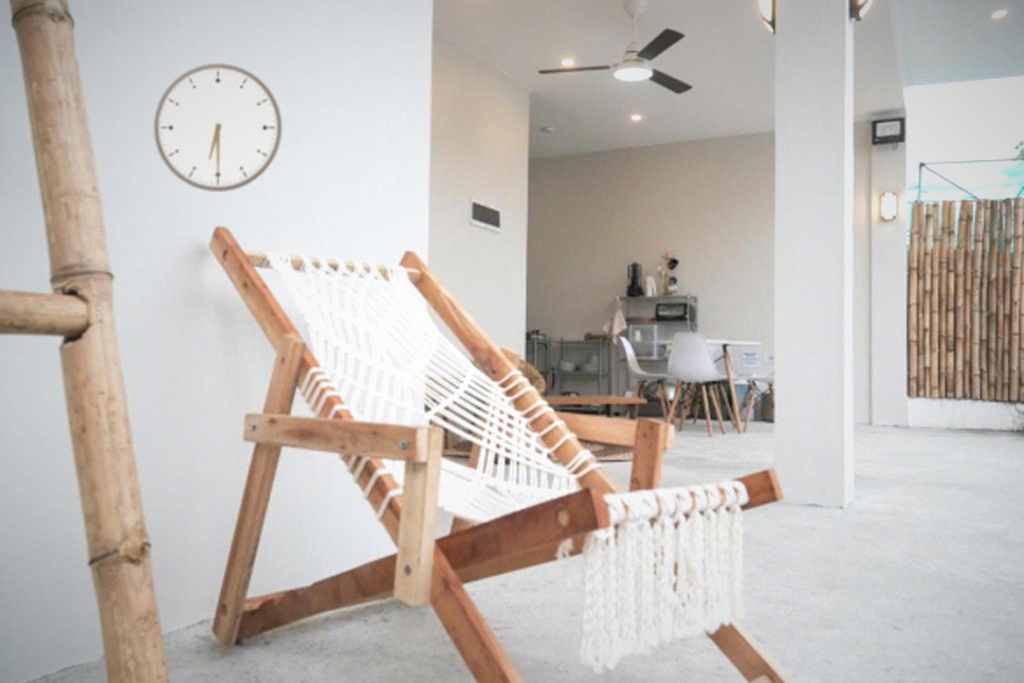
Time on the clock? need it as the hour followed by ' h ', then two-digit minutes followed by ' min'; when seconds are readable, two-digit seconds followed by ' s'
6 h 30 min
